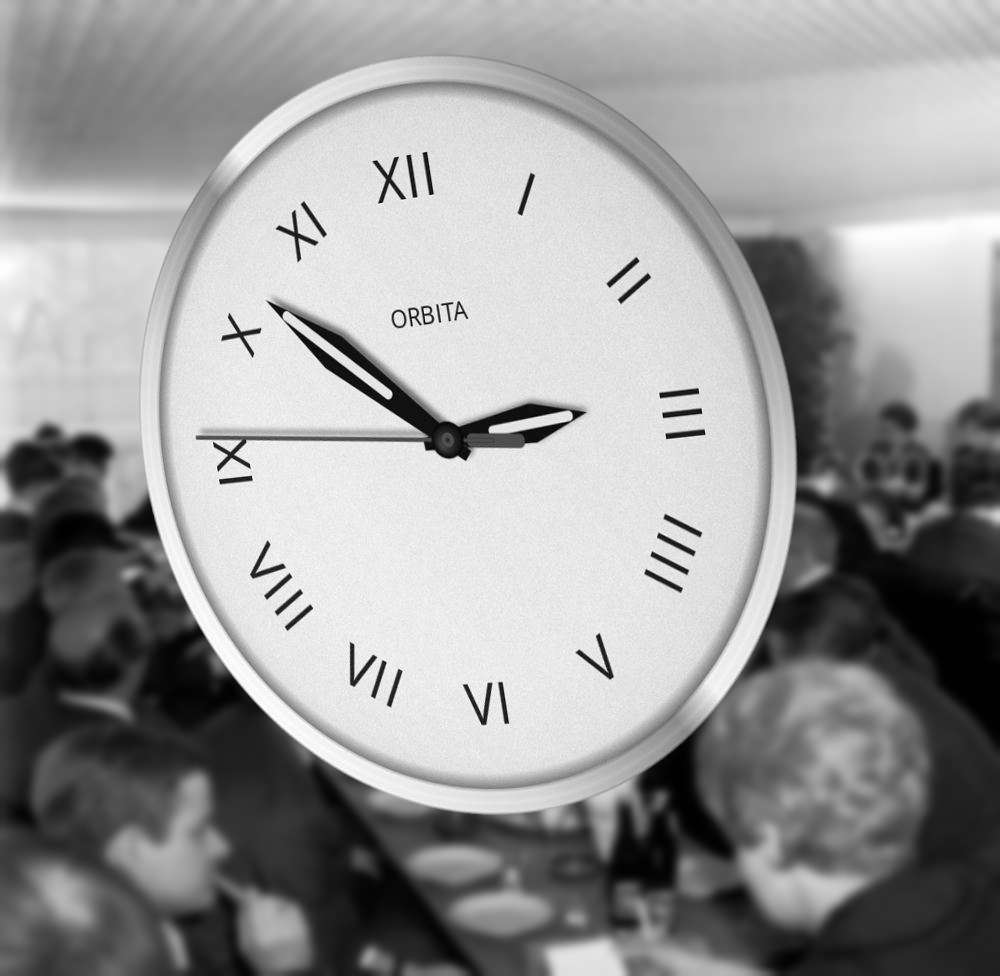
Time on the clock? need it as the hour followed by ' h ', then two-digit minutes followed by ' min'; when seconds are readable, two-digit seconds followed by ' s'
2 h 51 min 46 s
